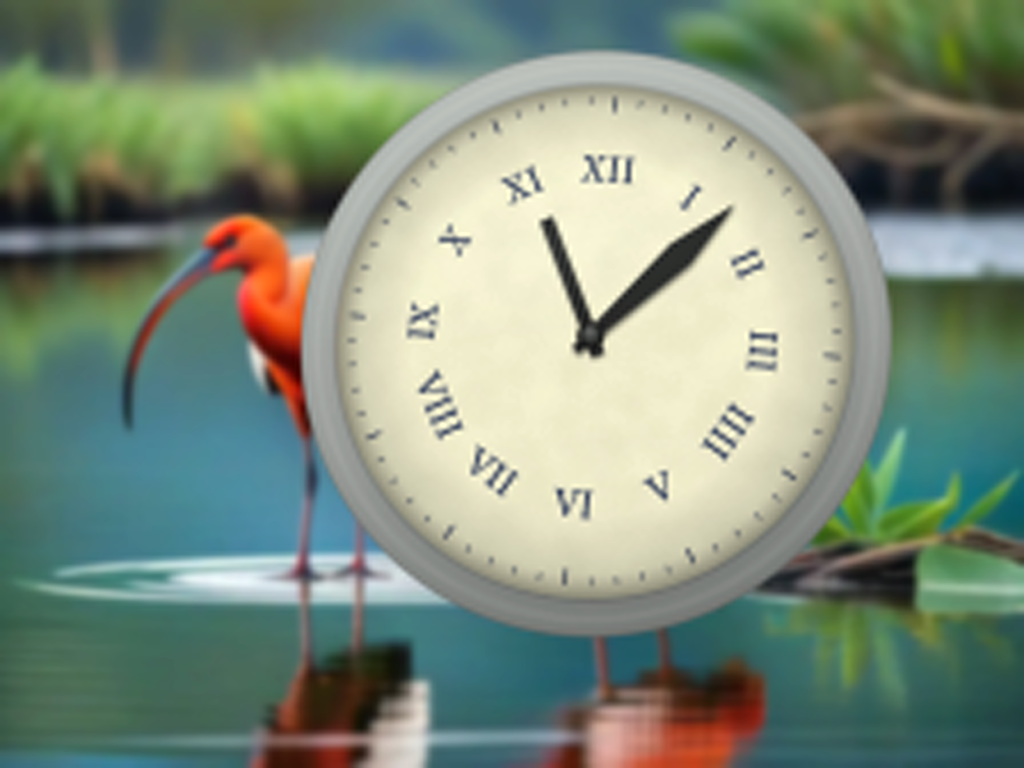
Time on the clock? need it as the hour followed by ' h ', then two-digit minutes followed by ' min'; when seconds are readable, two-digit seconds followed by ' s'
11 h 07 min
